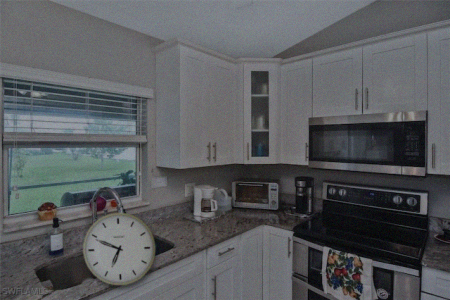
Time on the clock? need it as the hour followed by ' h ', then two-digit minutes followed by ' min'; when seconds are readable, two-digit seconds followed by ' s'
6 h 49 min
